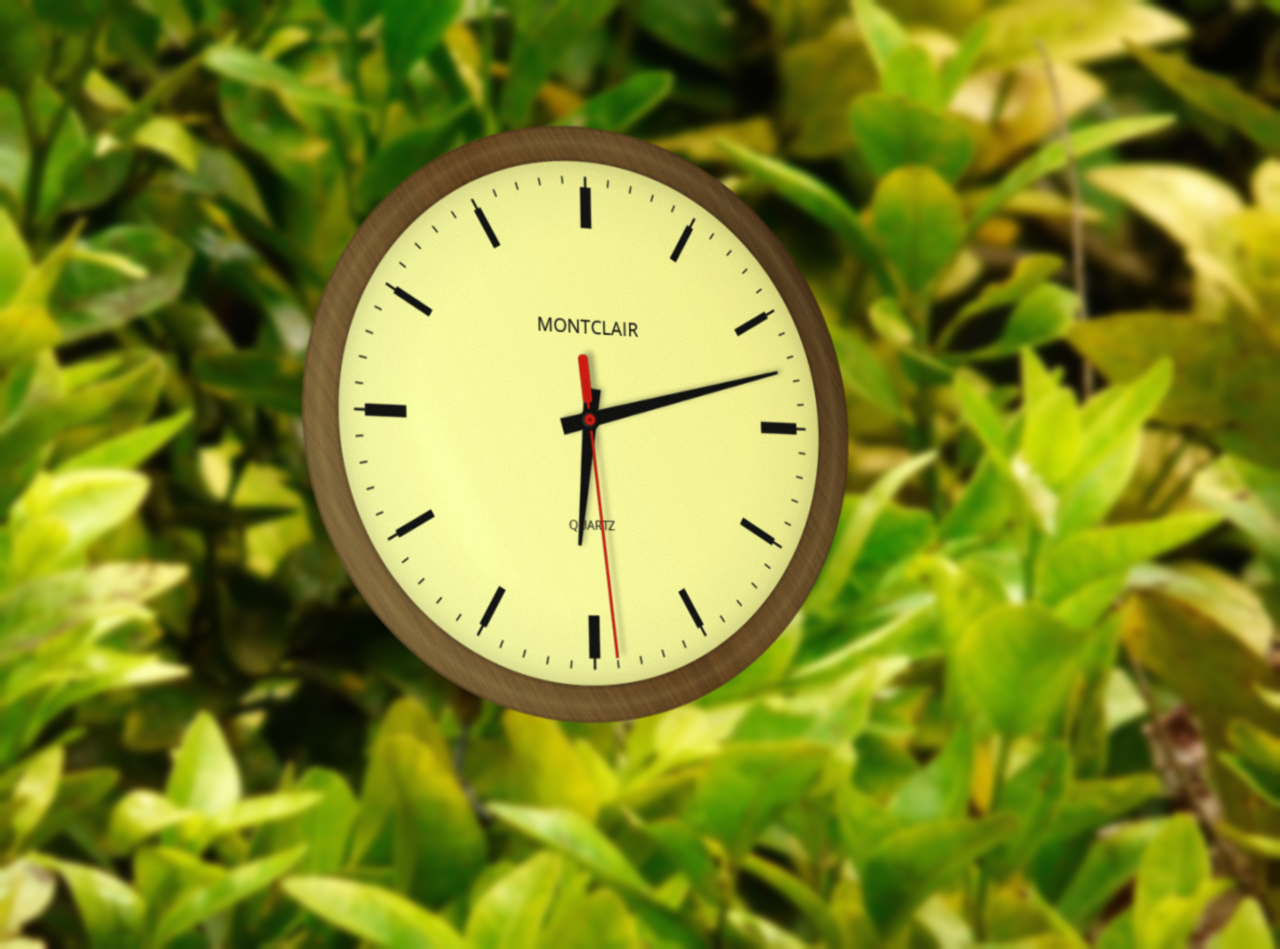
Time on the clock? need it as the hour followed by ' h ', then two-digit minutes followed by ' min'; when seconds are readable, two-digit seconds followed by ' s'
6 h 12 min 29 s
